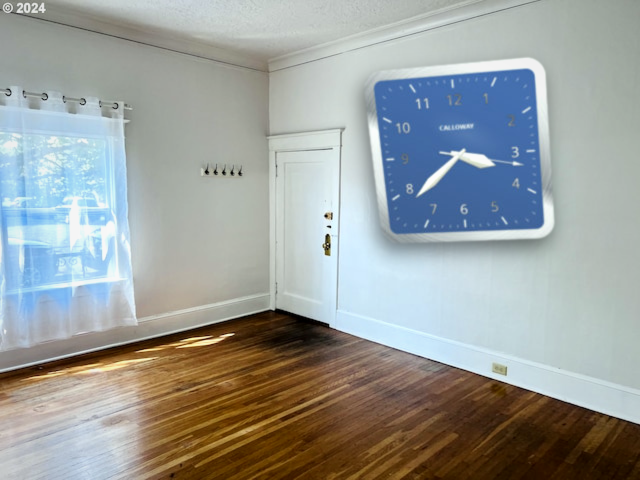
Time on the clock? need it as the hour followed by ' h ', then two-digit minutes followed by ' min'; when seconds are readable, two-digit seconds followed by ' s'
3 h 38 min 17 s
